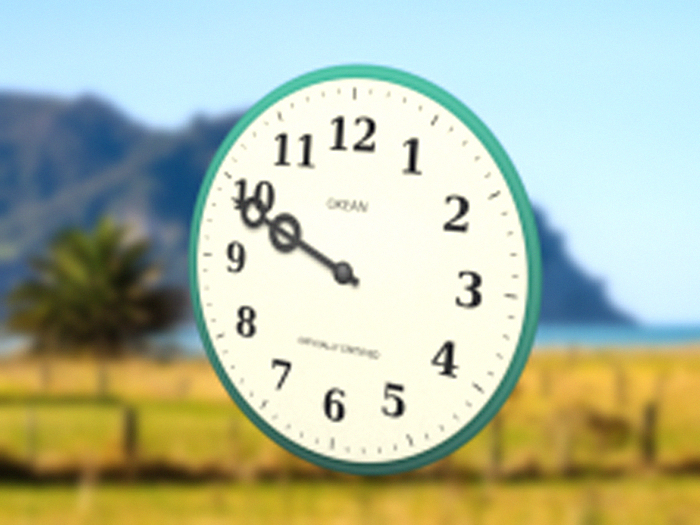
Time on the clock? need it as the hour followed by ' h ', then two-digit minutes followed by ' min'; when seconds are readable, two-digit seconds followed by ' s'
9 h 49 min
